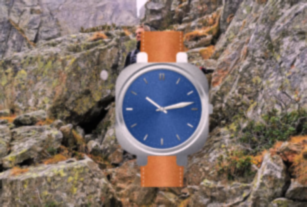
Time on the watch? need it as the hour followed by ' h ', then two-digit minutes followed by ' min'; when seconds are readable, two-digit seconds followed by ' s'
10 h 13 min
